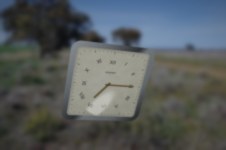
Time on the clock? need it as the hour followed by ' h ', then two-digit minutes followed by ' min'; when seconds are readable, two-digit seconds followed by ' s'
7 h 15 min
